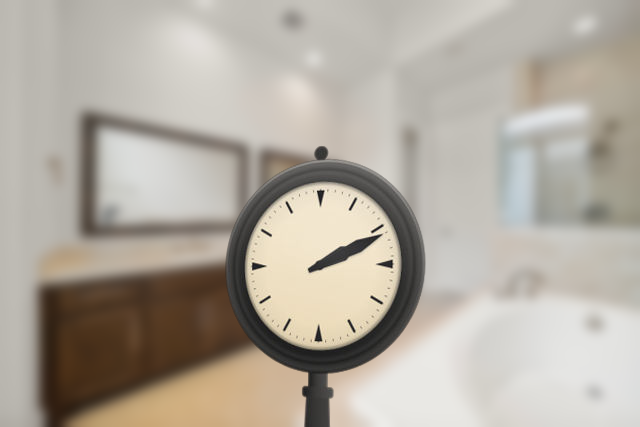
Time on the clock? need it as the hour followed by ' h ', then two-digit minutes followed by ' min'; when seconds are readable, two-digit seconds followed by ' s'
2 h 11 min
